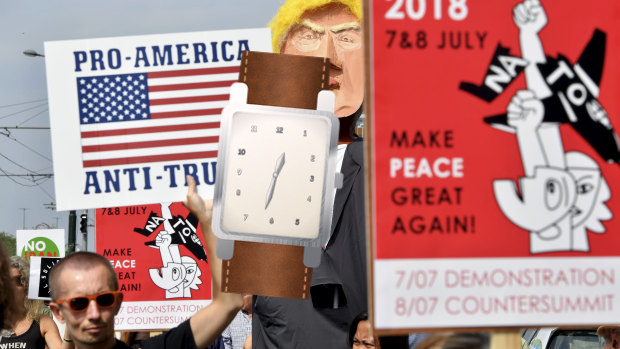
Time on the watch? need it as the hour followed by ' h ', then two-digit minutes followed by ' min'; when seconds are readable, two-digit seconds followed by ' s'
12 h 32 min
